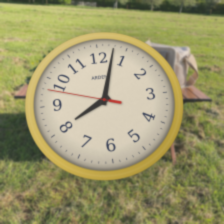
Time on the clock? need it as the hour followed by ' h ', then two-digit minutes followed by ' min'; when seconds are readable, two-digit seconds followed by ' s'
8 h 02 min 48 s
